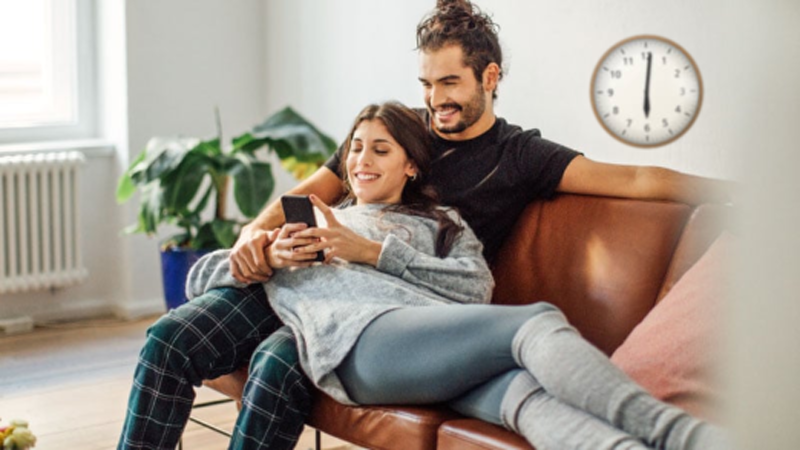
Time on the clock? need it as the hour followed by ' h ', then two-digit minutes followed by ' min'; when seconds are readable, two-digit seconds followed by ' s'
6 h 01 min
